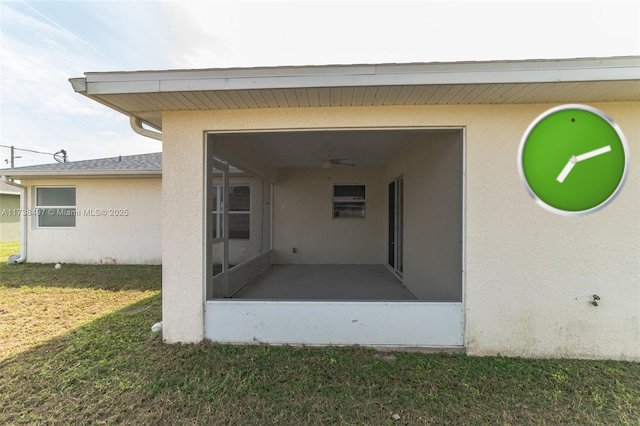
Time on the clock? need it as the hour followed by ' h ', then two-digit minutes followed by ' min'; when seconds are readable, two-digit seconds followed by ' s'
7 h 12 min
